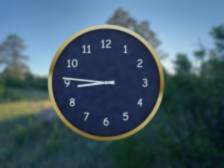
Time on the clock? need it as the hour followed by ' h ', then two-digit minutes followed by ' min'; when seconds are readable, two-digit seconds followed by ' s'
8 h 46 min
